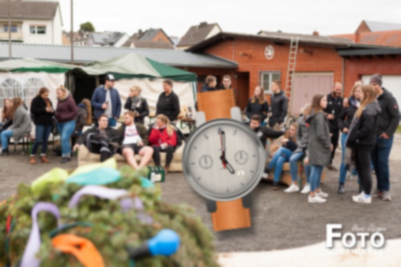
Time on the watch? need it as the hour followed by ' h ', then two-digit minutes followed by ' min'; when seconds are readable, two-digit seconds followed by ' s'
5 h 01 min
